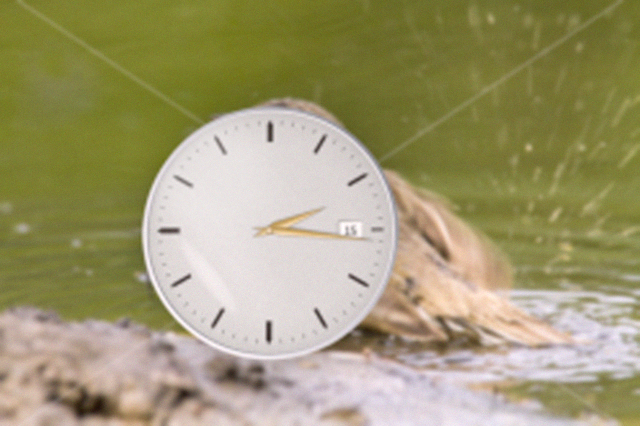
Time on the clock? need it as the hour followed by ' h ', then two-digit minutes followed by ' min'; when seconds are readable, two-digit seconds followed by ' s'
2 h 16 min
